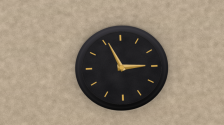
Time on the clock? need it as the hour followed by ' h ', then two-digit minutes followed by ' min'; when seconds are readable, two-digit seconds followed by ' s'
2 h 56 min
